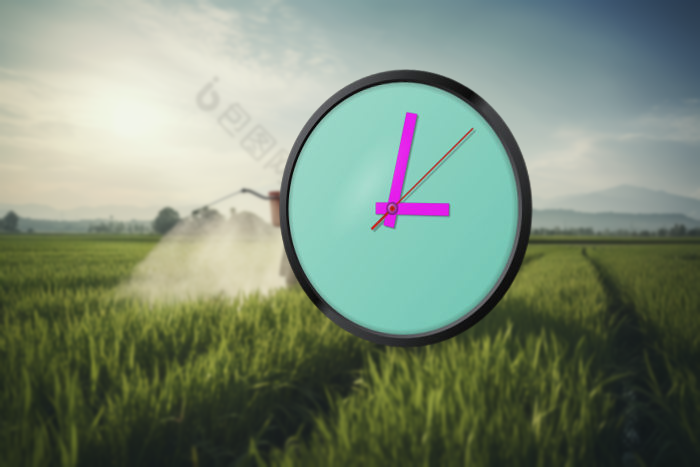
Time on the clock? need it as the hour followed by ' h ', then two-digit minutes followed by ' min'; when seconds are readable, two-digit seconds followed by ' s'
3 h 02 min 08 s
